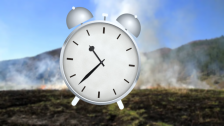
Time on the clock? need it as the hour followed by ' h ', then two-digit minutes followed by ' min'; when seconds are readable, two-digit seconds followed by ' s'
10 h 37 min
